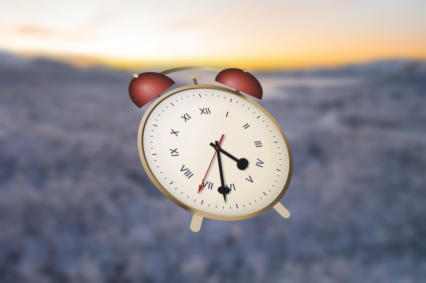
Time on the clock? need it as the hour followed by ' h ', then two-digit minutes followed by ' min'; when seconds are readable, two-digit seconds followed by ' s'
4 h 31 min 36 s
